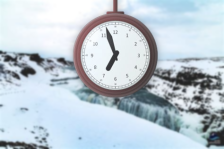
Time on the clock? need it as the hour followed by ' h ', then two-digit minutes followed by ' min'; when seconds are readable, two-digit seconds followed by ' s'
6 h 57 min
